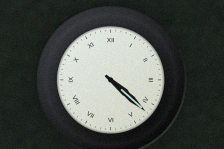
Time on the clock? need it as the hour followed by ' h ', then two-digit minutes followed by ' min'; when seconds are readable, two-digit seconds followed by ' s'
4 h 22 min
